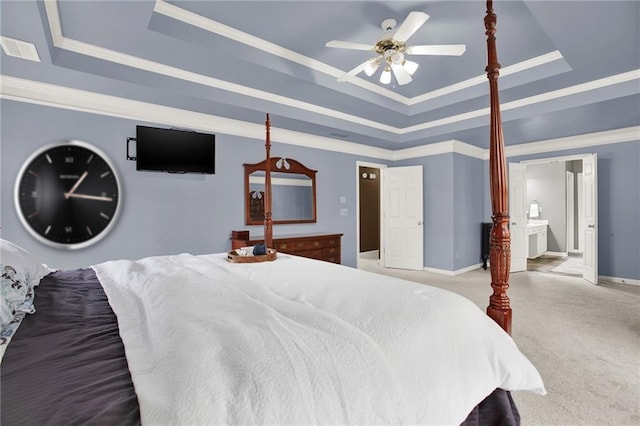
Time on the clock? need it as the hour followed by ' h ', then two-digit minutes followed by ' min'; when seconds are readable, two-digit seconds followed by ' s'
1 h 16 min
